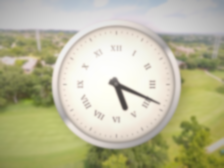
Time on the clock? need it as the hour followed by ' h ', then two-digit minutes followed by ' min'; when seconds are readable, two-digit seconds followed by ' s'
5 h 19 min
